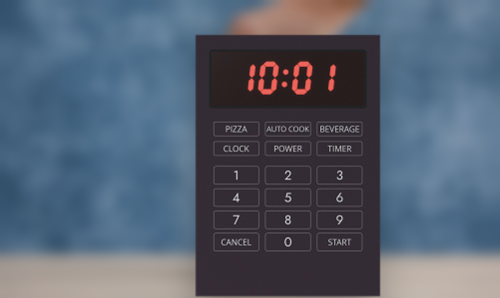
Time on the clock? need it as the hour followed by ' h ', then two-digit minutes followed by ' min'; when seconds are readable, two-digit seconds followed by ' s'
10 h 01 min
